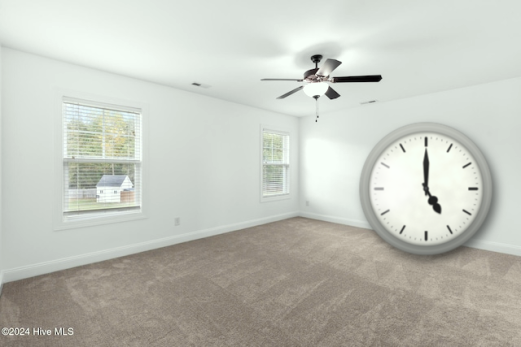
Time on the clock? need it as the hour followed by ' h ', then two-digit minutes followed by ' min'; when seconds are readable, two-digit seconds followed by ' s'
5 h 00 min
